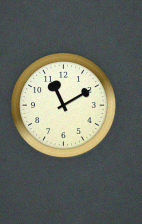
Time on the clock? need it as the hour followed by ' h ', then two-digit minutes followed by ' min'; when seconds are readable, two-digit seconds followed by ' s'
11 h 10 min
